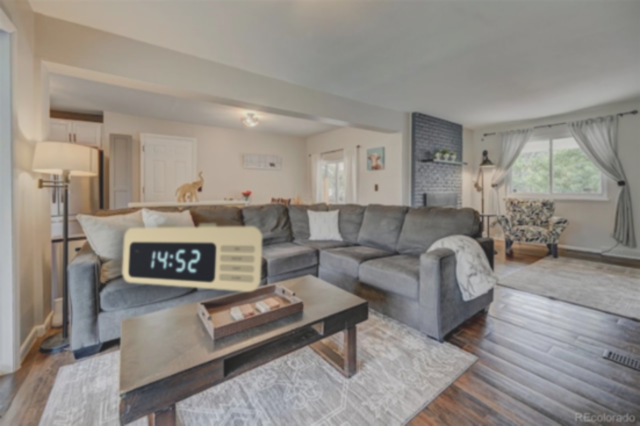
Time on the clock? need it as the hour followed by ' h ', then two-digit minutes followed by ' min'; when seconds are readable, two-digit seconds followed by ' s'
14 h 52 min
